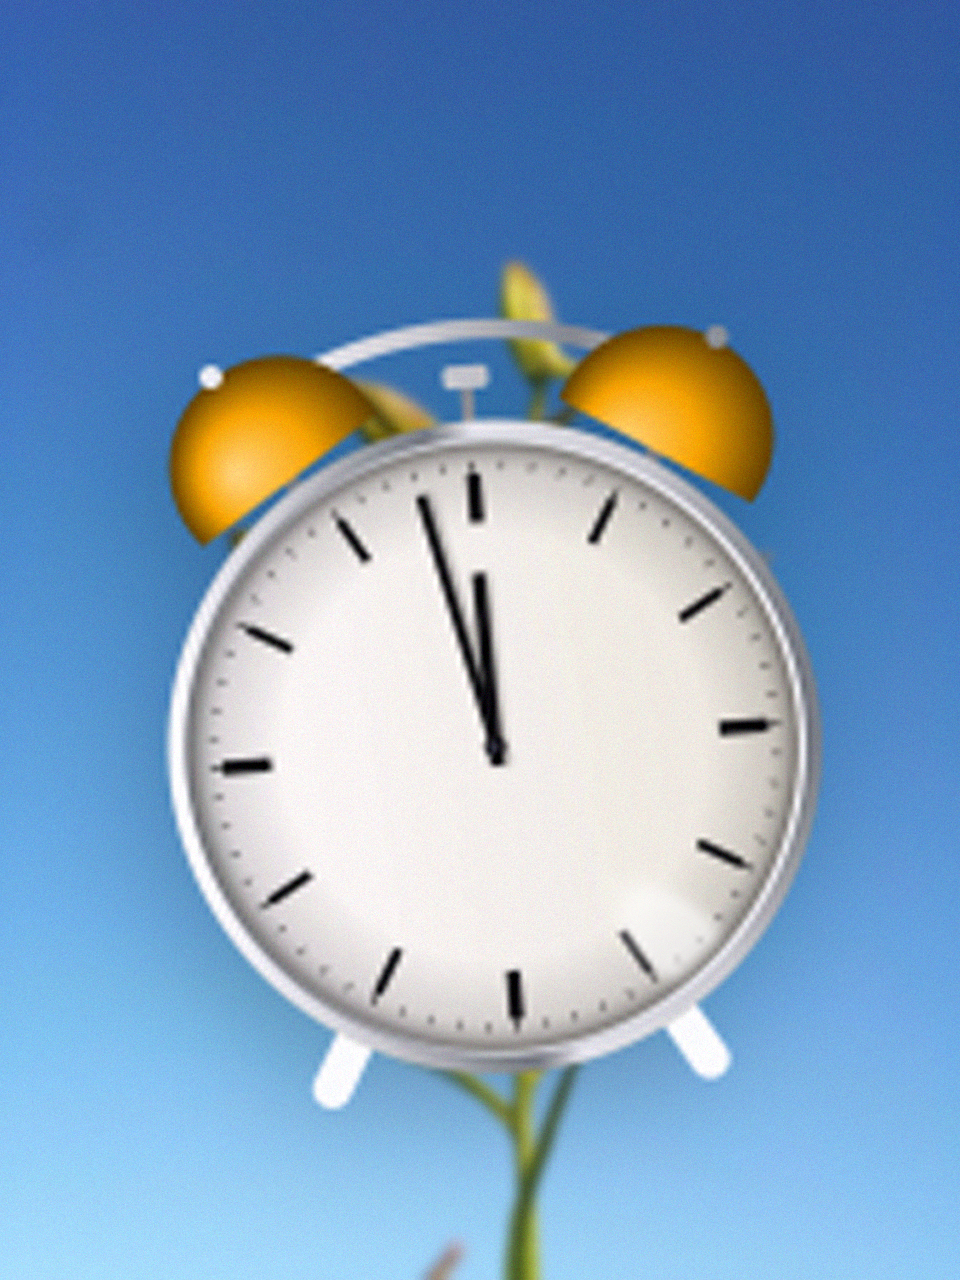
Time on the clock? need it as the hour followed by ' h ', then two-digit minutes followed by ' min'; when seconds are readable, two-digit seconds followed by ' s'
11 h 58 min
